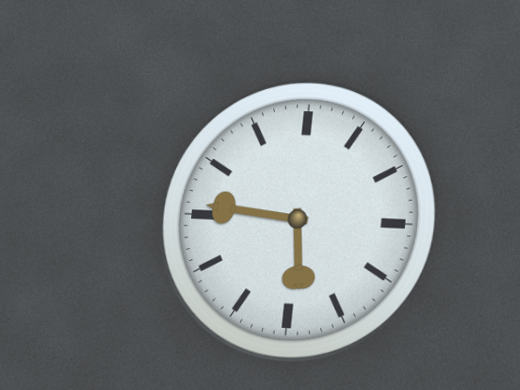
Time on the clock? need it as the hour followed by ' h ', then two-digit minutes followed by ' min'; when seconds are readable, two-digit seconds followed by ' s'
5 h 46 min
